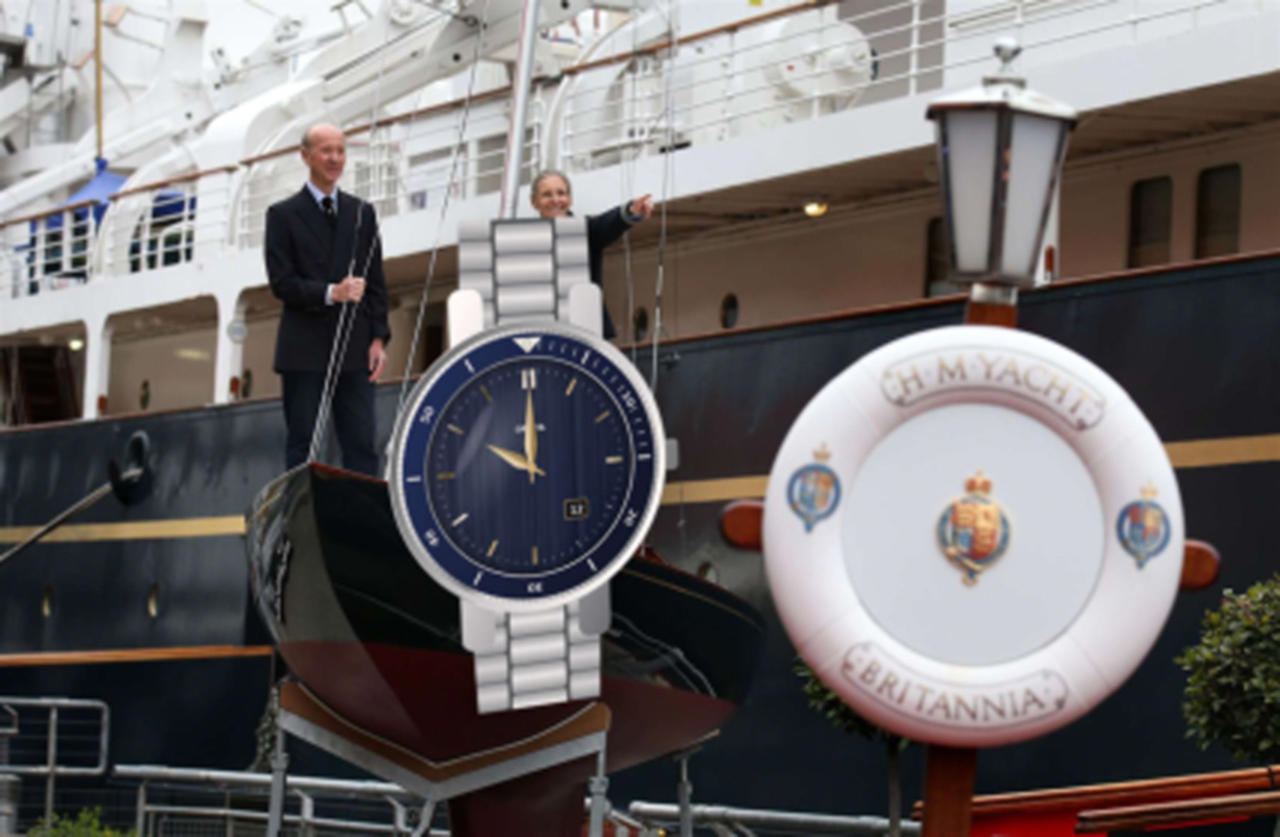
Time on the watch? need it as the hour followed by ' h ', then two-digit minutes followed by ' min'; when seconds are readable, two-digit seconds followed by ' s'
10 h 00 min
